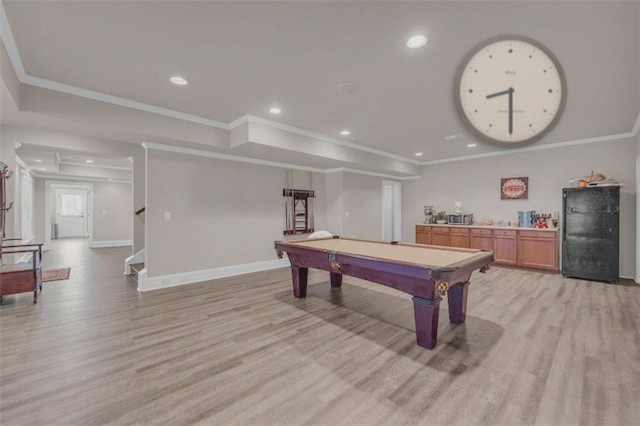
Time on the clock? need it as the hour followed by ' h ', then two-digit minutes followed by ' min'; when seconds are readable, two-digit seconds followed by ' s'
8 h 30 min
